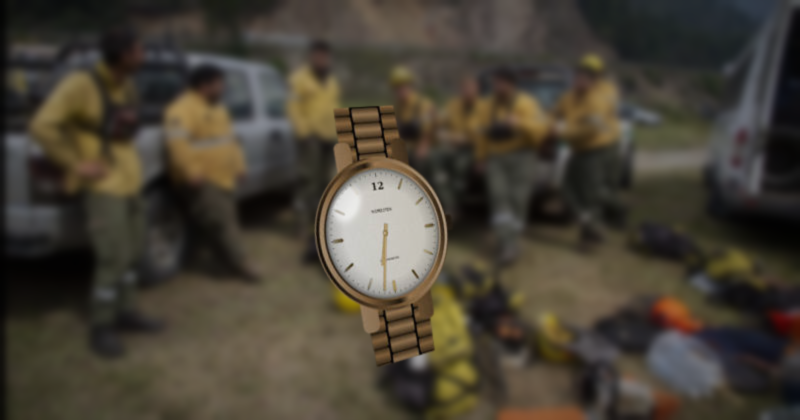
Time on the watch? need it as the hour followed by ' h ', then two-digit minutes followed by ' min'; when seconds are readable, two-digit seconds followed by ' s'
6 h 32 min
